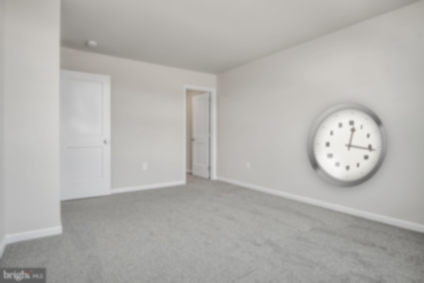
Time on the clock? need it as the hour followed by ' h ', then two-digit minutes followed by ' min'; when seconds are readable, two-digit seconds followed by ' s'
12 h 16 min
